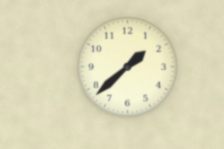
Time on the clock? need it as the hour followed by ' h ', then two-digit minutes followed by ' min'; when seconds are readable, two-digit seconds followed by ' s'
1 h 38 min
